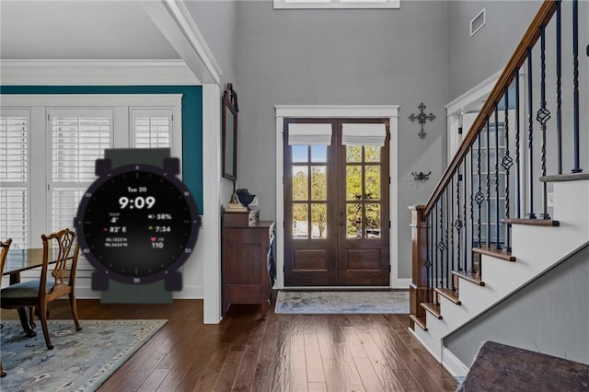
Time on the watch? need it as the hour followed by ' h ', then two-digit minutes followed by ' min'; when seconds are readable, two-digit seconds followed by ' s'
9 h 09 min
